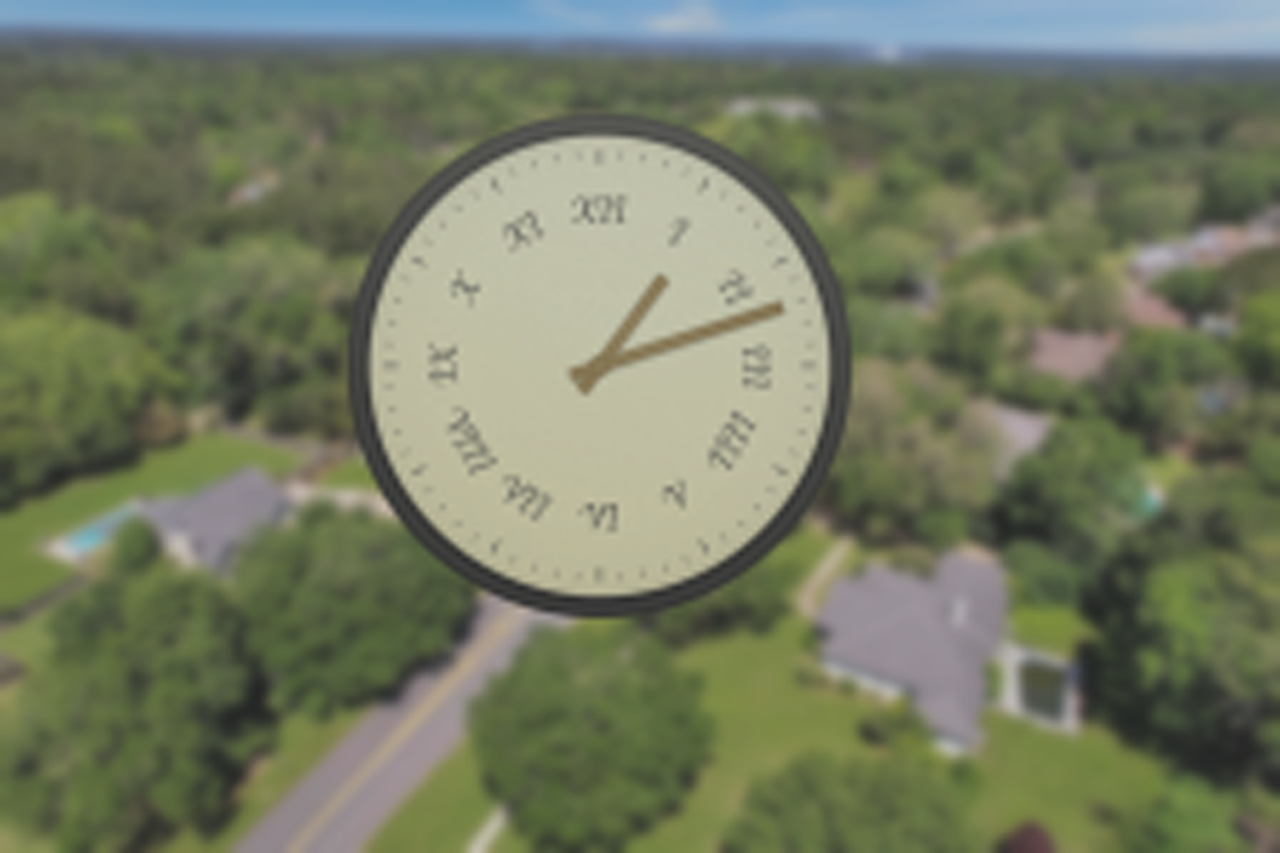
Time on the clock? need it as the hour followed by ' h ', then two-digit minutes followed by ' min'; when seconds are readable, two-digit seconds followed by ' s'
1 h 12 min
